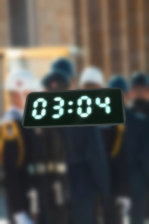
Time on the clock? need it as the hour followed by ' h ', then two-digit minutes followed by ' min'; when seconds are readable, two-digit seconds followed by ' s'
3 h 04 min
